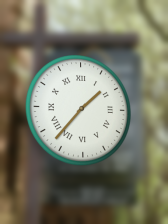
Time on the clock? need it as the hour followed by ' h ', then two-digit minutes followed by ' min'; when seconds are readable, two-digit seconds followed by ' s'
1 h 37 min
